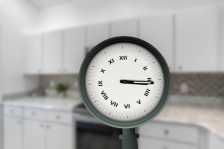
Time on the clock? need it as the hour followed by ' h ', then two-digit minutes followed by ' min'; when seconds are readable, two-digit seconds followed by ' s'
3 h 16 min
